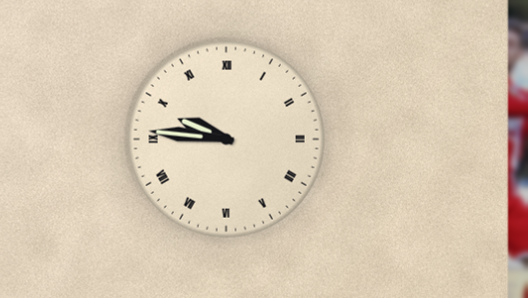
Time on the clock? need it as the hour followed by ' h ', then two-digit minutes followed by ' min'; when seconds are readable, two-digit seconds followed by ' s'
9 h 46 min
